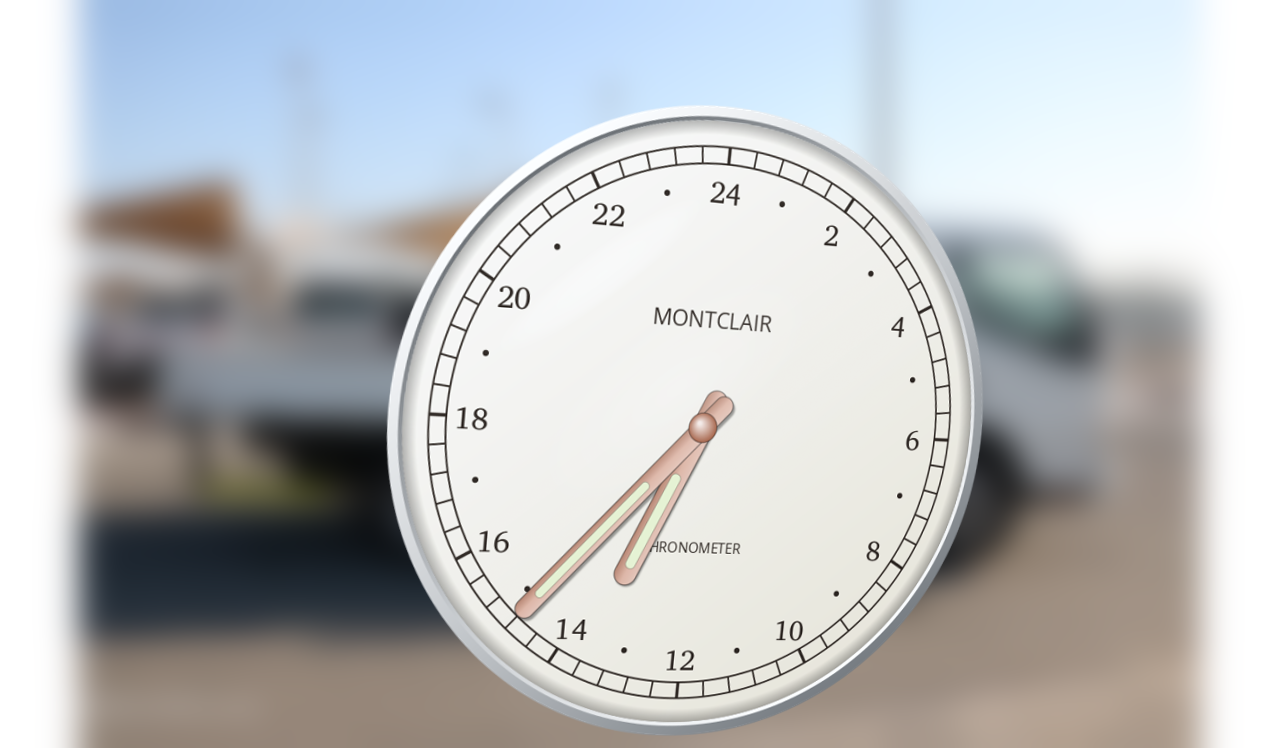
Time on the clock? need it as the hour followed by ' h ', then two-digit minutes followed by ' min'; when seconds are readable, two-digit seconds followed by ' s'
13 h 37 min
